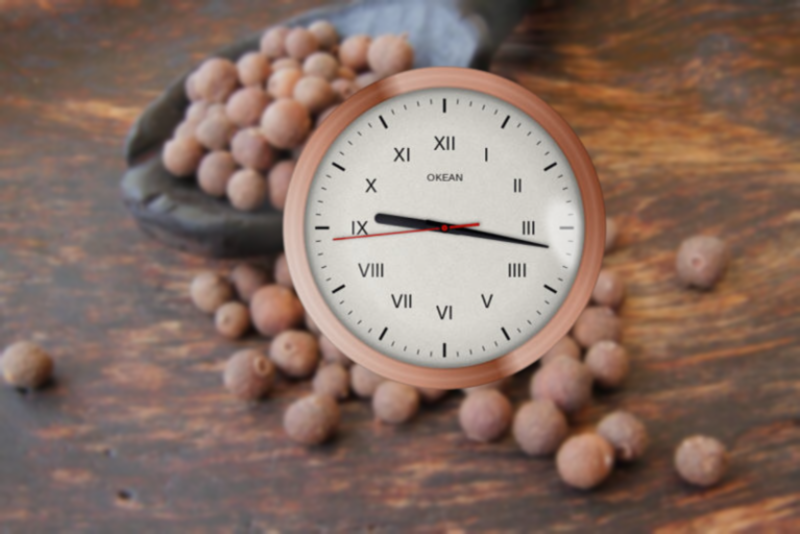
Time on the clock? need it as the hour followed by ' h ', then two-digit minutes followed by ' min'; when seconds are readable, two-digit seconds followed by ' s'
9 h 16 min 44 s
